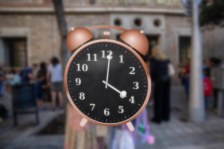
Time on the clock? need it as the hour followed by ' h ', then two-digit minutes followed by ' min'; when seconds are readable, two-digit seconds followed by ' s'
4 h 01 min
